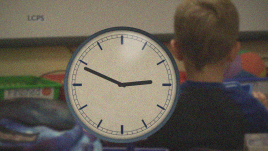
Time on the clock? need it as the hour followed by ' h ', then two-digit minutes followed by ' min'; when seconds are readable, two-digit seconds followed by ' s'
2 h 49 min
